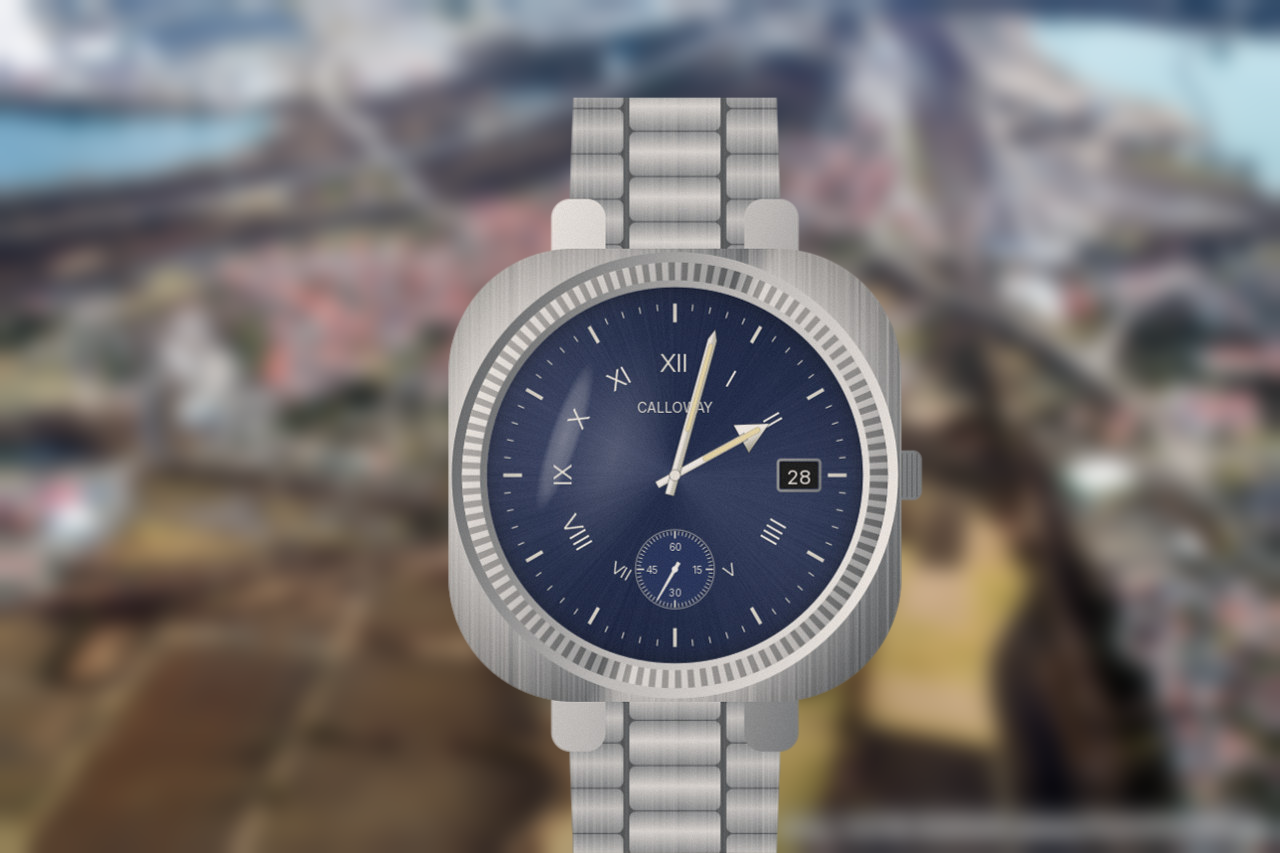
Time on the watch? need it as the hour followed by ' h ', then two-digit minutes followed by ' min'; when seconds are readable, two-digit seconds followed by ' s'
2 h 02 min 35 s
